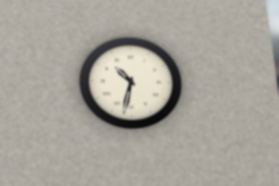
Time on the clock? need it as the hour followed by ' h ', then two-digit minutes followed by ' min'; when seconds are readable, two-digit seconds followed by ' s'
10 h 32 min
